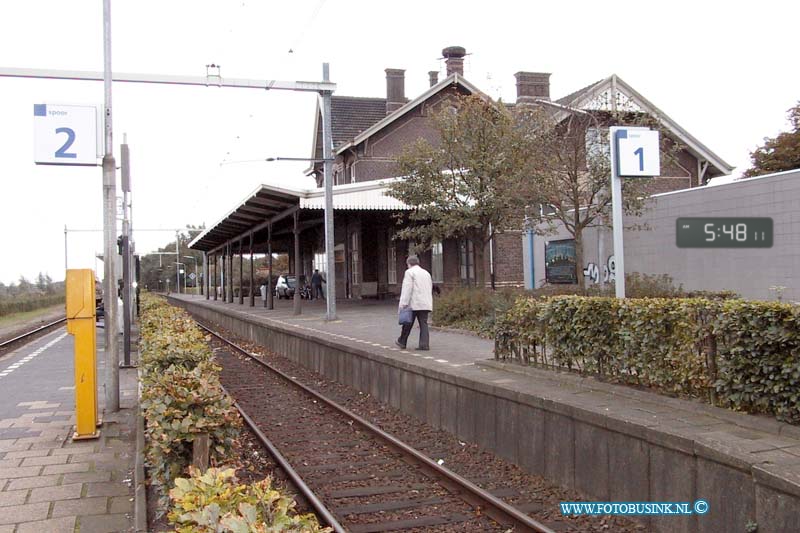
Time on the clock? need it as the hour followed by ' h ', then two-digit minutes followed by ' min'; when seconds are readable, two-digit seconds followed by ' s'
5 h 48 min 11 s
